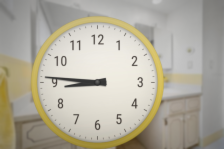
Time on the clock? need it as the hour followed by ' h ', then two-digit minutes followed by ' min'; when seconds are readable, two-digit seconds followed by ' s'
8 h 46 min
